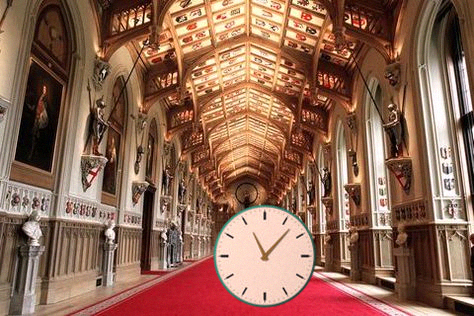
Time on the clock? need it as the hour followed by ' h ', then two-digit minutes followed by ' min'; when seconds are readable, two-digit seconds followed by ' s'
11 h 07 min
